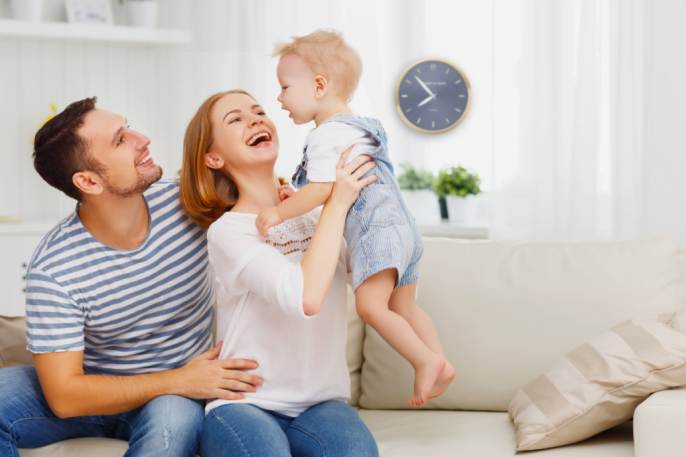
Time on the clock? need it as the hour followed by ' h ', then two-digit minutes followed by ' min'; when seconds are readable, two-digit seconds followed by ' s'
7 h 53 min
